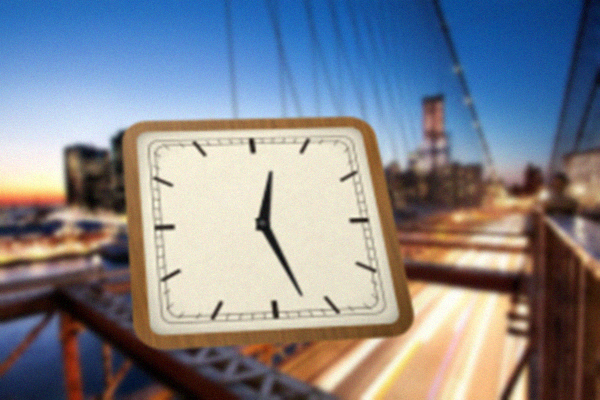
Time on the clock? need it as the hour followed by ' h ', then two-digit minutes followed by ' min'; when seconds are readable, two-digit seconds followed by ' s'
12 h 27 min
